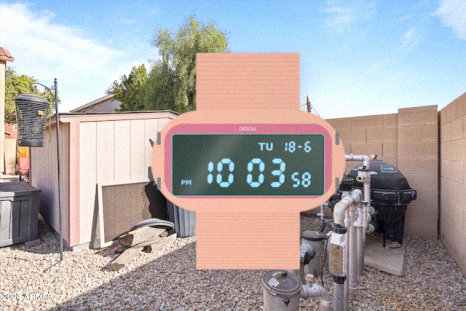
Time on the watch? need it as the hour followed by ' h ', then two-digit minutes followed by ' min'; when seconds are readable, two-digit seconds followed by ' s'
10 h 03 min 58 s
